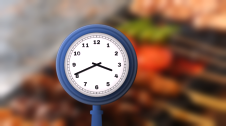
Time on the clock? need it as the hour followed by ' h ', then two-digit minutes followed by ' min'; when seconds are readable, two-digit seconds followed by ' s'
3 h 41 min
